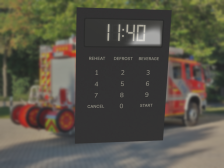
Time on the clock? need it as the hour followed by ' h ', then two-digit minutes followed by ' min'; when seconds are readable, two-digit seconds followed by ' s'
11 h 40 min
